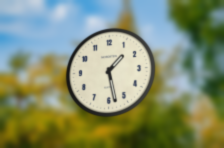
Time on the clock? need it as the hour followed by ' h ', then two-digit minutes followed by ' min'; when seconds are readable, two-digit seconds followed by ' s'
1 h 28 min
